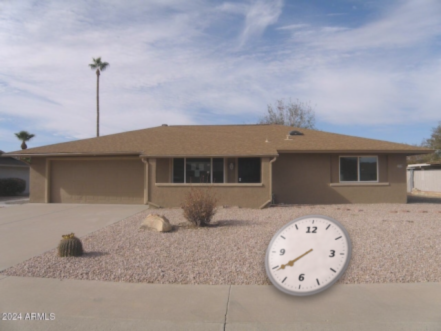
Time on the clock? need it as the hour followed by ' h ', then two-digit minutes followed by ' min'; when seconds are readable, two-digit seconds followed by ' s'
7 h 39 min
